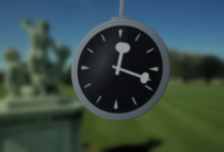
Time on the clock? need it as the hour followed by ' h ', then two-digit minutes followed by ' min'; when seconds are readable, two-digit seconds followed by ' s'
12 h 18 min
